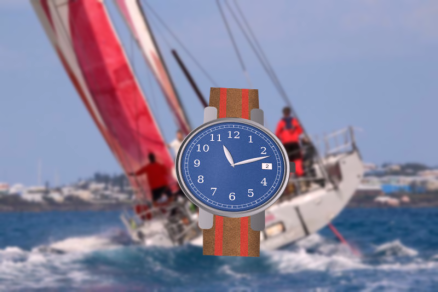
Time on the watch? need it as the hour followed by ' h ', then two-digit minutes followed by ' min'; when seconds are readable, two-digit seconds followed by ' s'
11 h 12 min
